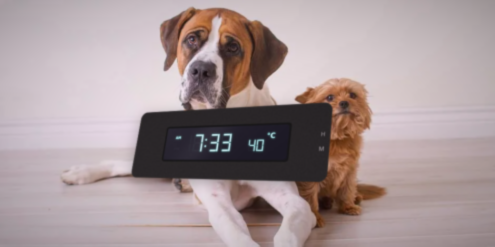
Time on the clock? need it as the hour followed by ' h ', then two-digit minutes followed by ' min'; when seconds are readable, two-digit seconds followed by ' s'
7 h 33 min
